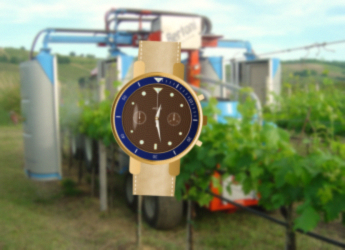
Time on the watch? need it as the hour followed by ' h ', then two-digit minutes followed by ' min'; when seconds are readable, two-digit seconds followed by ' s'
12 h 28 min
